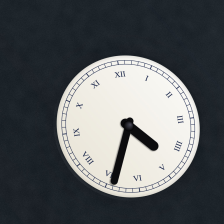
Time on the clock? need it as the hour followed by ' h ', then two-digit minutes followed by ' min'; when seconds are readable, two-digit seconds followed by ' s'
4 h 34 min
